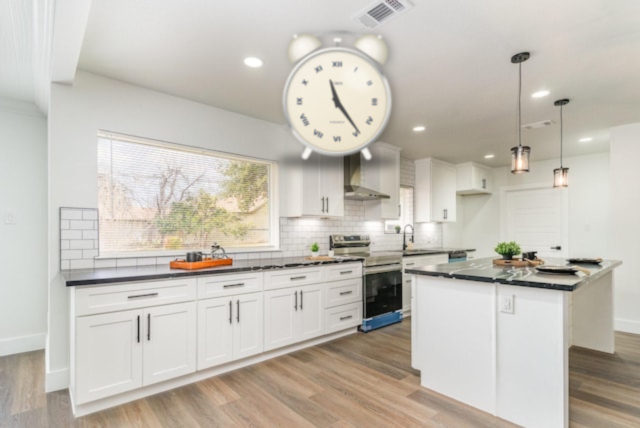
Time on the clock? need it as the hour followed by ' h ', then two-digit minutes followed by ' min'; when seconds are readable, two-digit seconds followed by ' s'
11 h 24 min
